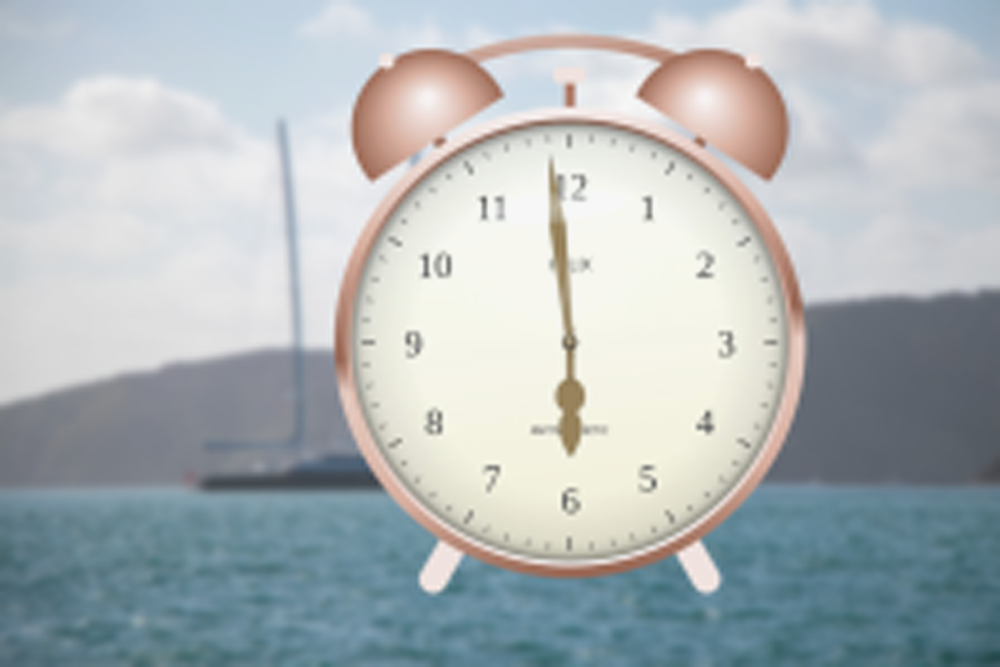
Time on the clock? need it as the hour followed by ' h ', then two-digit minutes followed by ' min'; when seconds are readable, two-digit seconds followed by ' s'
5 h 59 min
